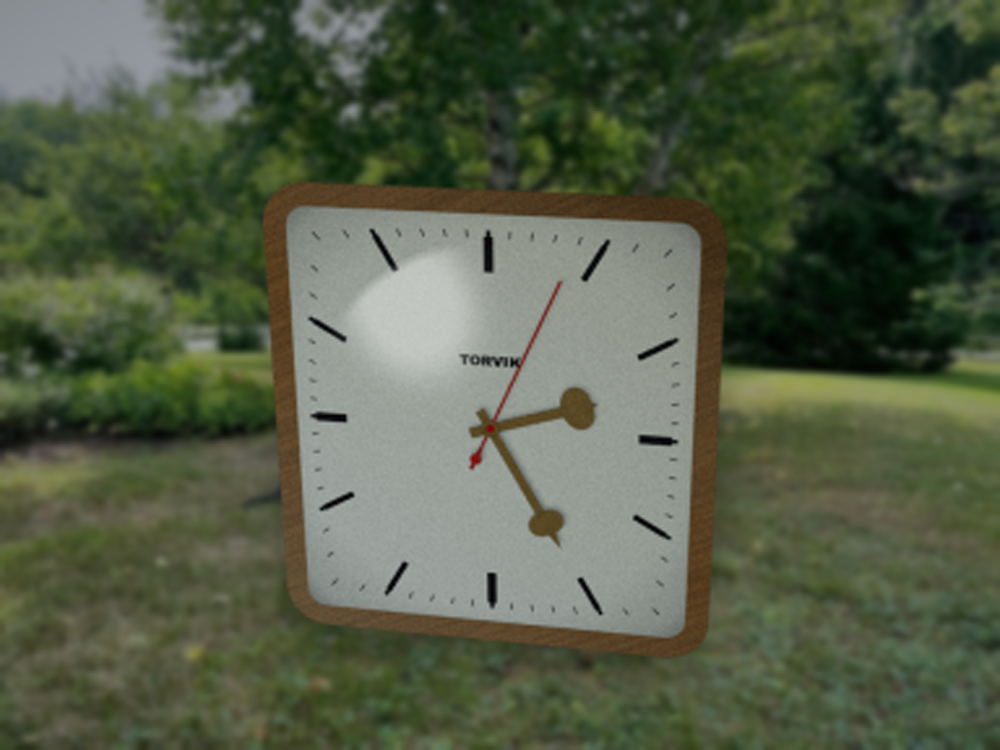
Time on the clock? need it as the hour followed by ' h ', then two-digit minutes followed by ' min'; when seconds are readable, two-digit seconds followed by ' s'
2 h 25 min 04 s
